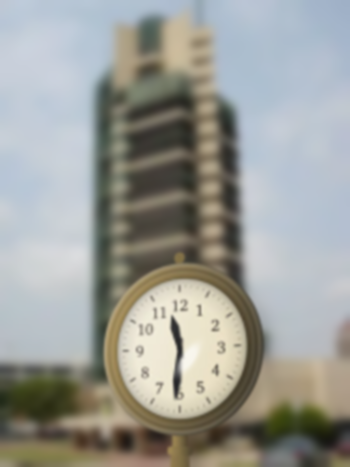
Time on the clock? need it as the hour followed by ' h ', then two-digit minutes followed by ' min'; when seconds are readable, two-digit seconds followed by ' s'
11 h 31 min
